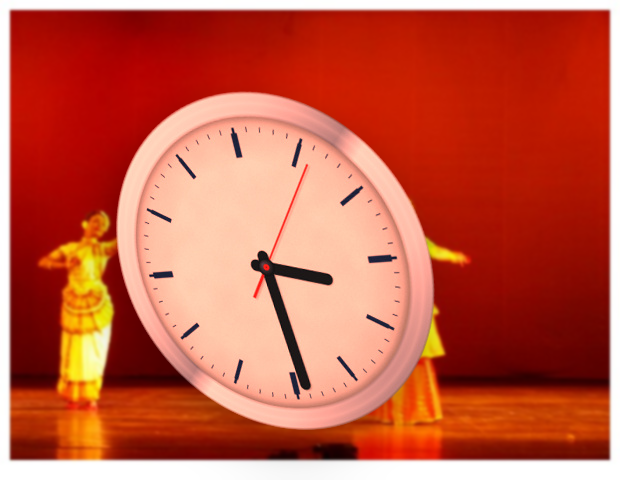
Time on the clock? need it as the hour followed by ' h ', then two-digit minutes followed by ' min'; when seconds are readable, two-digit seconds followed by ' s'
3 h 29 min 06 s
